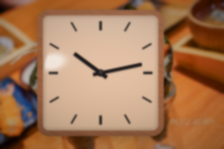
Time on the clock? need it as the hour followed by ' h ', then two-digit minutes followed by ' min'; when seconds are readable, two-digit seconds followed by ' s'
10 h 13 min
